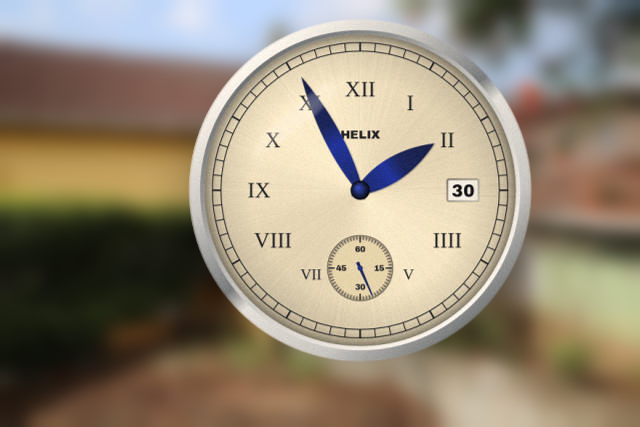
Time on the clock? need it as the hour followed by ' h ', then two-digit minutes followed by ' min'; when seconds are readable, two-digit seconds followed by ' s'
1 h 55 min 26 s
